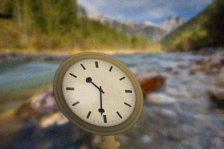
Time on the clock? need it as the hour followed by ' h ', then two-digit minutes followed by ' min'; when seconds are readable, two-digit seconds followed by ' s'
10 h 31 min
